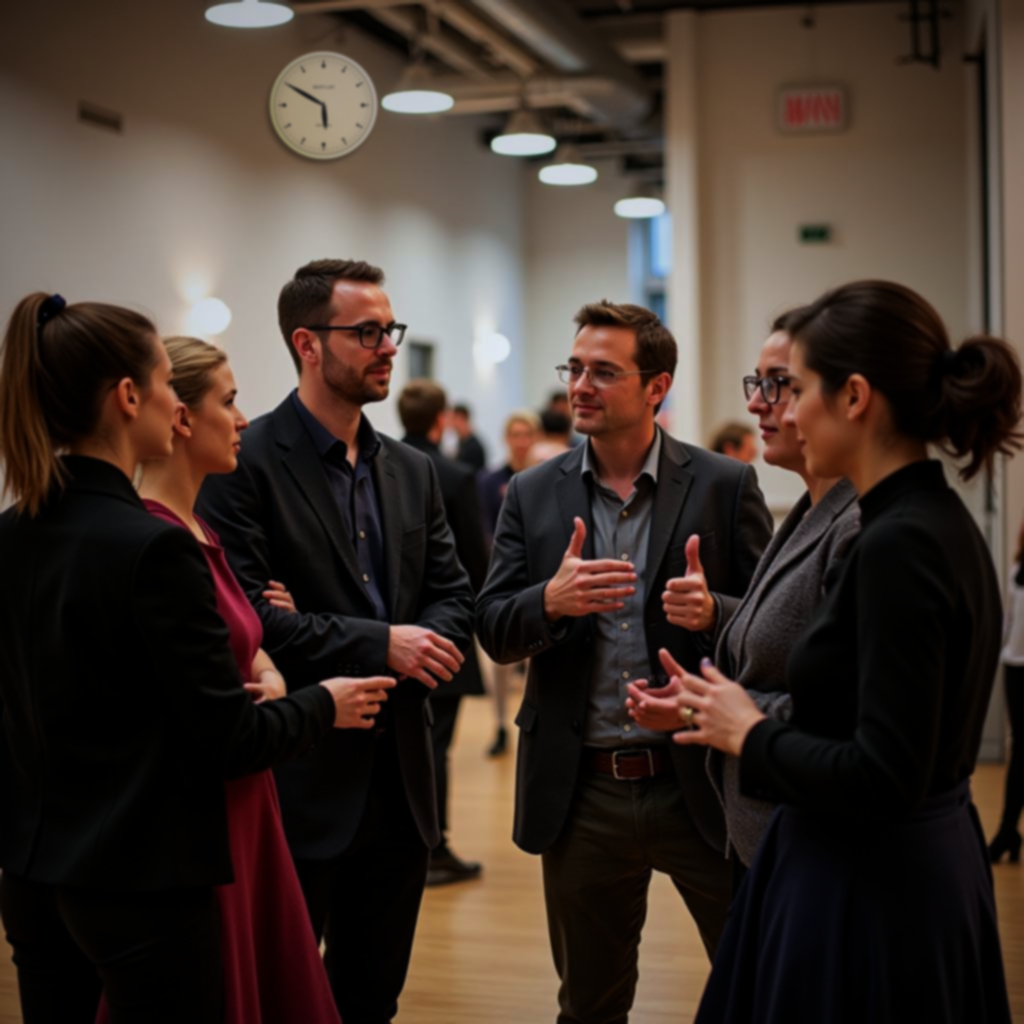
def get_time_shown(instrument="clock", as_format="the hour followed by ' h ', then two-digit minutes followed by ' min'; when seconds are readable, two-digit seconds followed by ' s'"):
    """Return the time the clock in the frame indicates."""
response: 5 h 50 min
